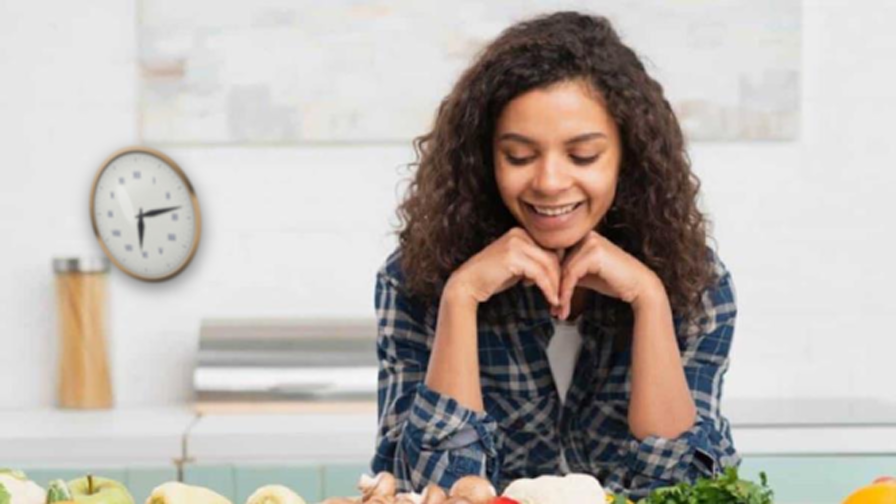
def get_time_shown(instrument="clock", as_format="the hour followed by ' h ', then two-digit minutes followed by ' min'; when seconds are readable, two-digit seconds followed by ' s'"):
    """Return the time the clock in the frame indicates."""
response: 6 h 13 min
